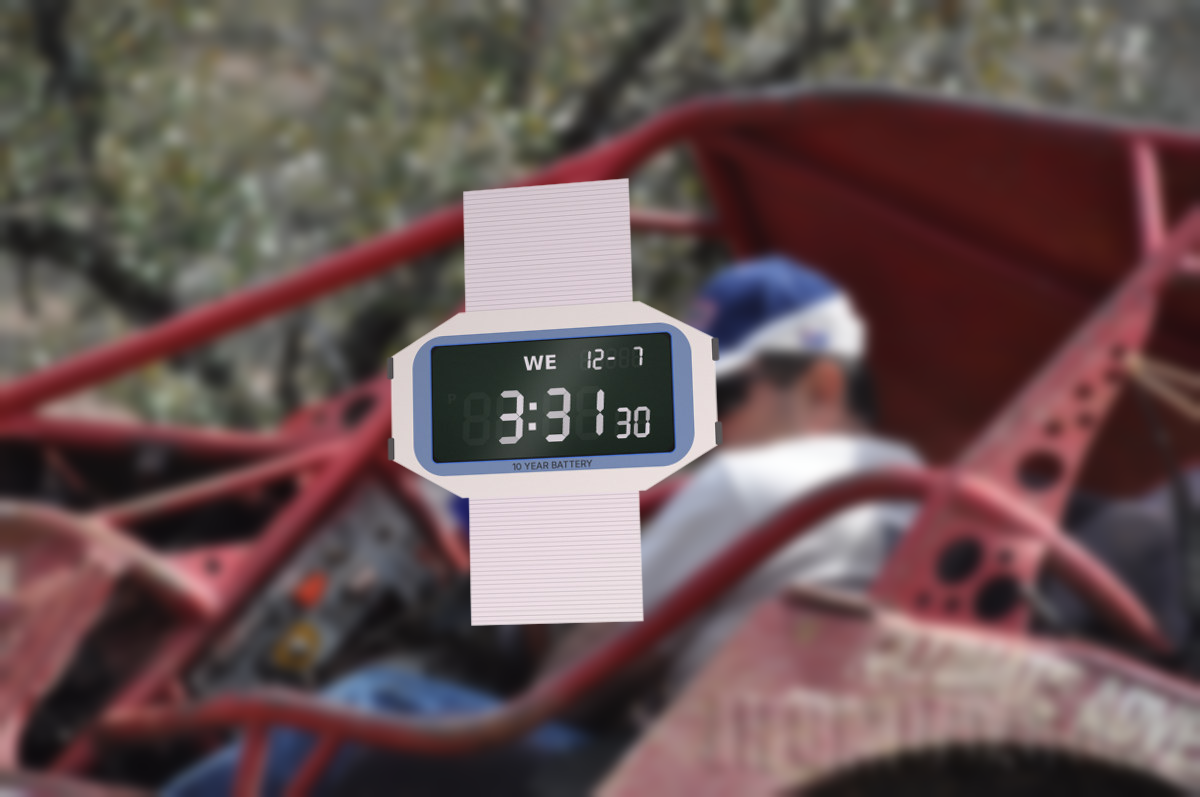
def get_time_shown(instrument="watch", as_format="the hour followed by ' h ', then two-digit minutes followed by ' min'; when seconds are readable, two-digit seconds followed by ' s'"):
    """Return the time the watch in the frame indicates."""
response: 3 h 31 min 30 s
